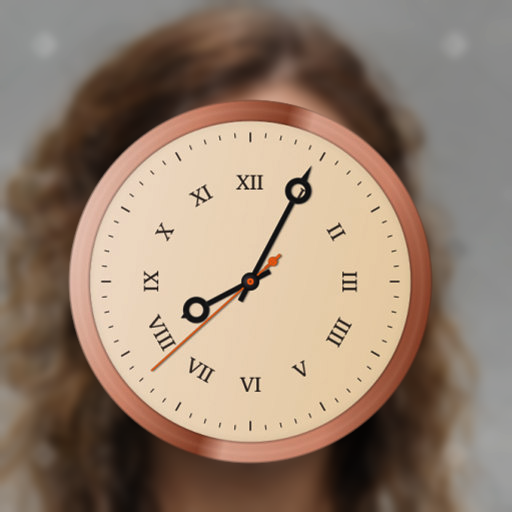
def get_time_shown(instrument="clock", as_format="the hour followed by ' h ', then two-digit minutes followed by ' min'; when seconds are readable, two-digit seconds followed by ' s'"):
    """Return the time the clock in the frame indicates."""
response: 8 h 04 min 38 s
